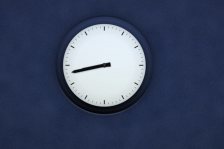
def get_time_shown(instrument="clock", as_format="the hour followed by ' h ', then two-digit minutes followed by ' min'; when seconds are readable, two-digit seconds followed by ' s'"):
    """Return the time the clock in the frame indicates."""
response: 8 h 43 min
